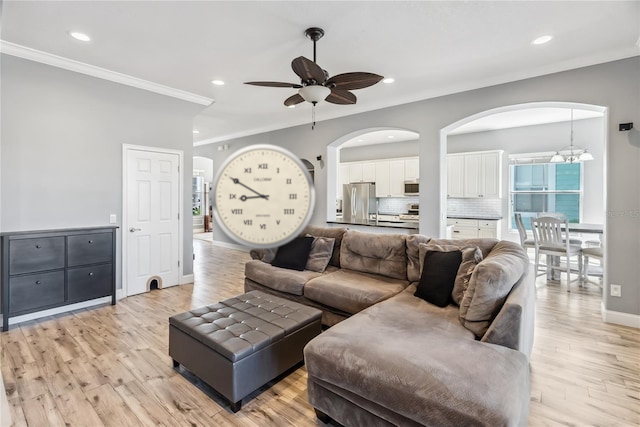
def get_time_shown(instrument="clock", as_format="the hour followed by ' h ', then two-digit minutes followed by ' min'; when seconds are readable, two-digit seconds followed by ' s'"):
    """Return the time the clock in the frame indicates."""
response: 8 h 50 min
